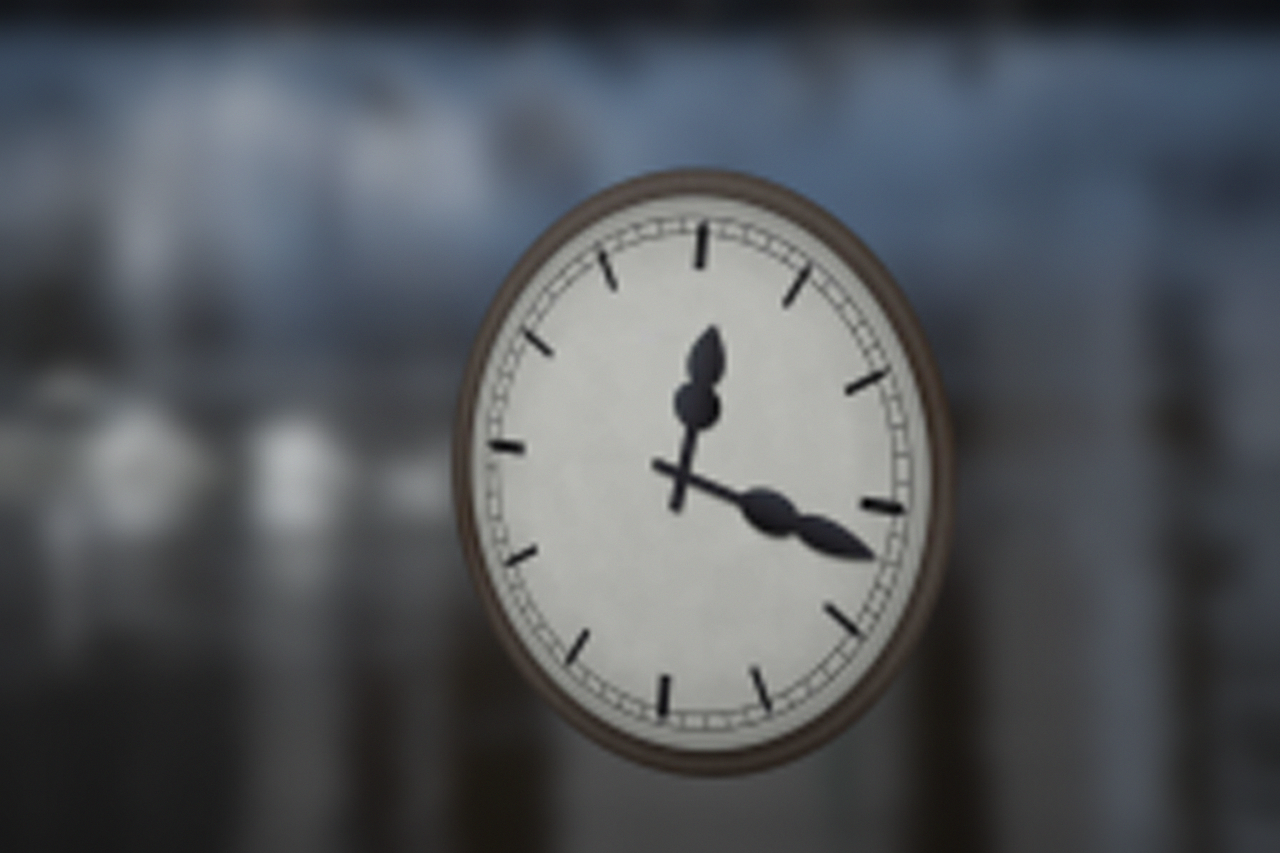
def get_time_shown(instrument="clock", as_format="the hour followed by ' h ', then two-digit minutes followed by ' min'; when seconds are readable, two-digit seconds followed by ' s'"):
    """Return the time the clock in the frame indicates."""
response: 12 h 17 min
